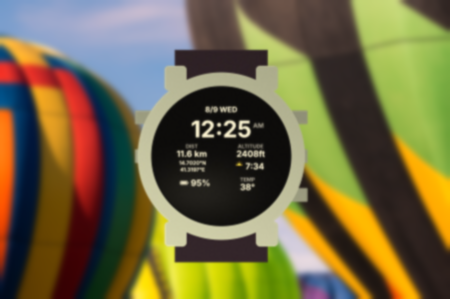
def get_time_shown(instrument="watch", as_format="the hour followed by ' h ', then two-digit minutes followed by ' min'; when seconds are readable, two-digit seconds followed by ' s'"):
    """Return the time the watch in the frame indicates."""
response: 12 h 25 min
